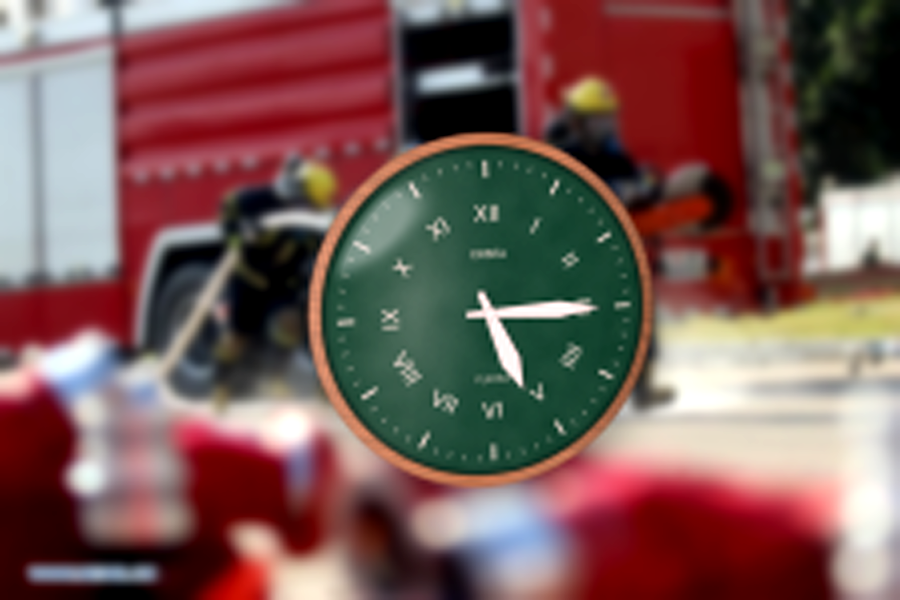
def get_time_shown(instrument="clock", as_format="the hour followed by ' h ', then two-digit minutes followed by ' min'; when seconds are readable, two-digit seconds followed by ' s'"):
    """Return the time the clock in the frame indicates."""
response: 5 h 15 min
